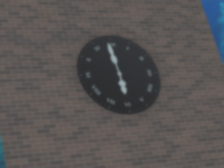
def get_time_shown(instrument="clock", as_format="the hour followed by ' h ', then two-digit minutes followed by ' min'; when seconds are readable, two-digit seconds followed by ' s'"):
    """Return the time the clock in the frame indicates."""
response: 5 h 59 min
